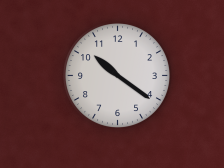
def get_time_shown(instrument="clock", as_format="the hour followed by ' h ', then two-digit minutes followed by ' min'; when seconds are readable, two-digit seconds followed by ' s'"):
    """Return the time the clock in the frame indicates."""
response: 10 h 21 min
